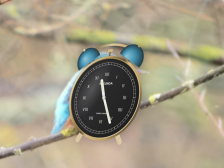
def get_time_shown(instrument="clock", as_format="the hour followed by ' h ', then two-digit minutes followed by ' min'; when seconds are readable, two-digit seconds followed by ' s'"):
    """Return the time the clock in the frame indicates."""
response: 11 h 26 min
